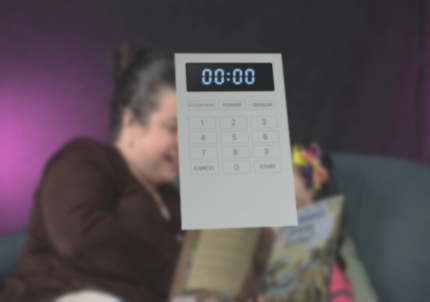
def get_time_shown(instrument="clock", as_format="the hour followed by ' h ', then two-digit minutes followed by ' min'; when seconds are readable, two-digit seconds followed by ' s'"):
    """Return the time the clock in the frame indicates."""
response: 0 h 00 min
